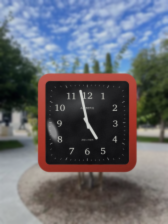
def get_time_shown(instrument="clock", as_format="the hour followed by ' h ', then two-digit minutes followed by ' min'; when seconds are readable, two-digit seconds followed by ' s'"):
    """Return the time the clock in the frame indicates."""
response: 4 h 58 min
